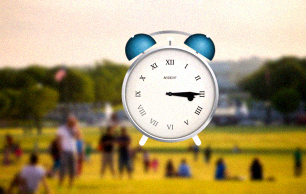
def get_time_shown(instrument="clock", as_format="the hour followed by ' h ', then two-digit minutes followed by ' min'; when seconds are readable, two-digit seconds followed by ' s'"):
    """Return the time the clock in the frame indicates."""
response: 3 h 15 min
